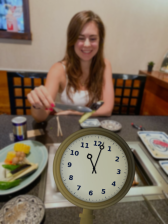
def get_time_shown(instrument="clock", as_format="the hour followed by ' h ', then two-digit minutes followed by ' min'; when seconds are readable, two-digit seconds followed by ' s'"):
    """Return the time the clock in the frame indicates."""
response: 11 h 02 min
